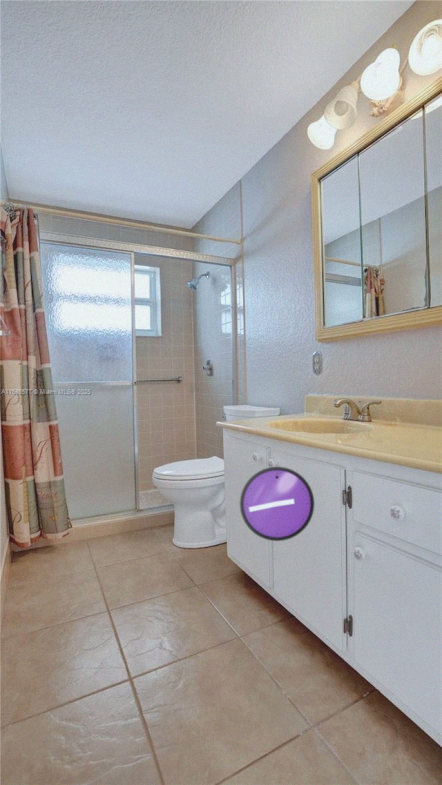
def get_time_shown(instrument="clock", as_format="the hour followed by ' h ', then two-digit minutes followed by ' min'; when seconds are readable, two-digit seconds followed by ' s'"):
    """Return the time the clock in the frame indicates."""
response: 2 h 43 min
